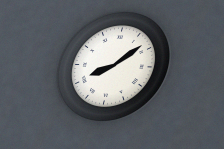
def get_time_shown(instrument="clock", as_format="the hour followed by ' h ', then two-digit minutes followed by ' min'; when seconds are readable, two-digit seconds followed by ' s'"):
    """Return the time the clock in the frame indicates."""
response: 8 h 08 min
